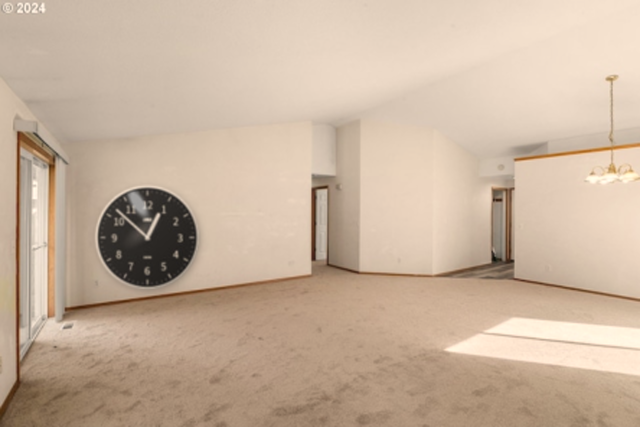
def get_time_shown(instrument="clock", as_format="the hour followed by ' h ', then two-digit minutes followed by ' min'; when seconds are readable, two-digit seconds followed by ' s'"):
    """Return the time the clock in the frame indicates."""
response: 12 h 52 min
